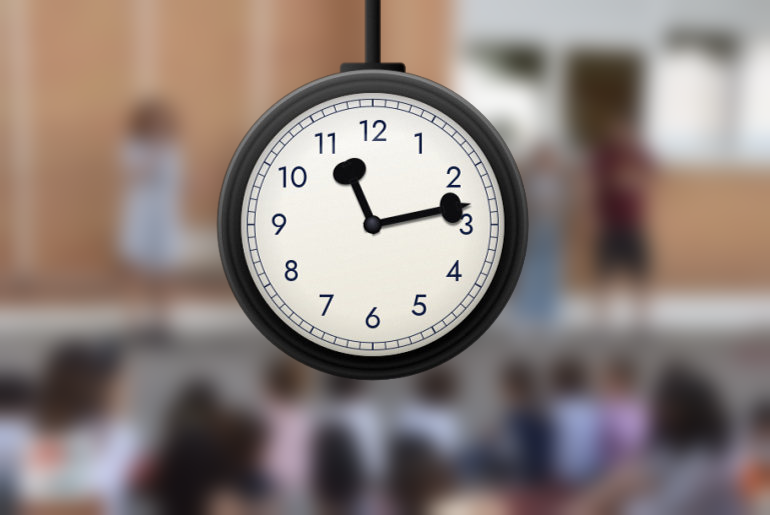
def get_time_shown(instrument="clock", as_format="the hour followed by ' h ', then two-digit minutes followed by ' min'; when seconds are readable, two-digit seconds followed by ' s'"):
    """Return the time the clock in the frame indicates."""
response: 11 h 13 min
